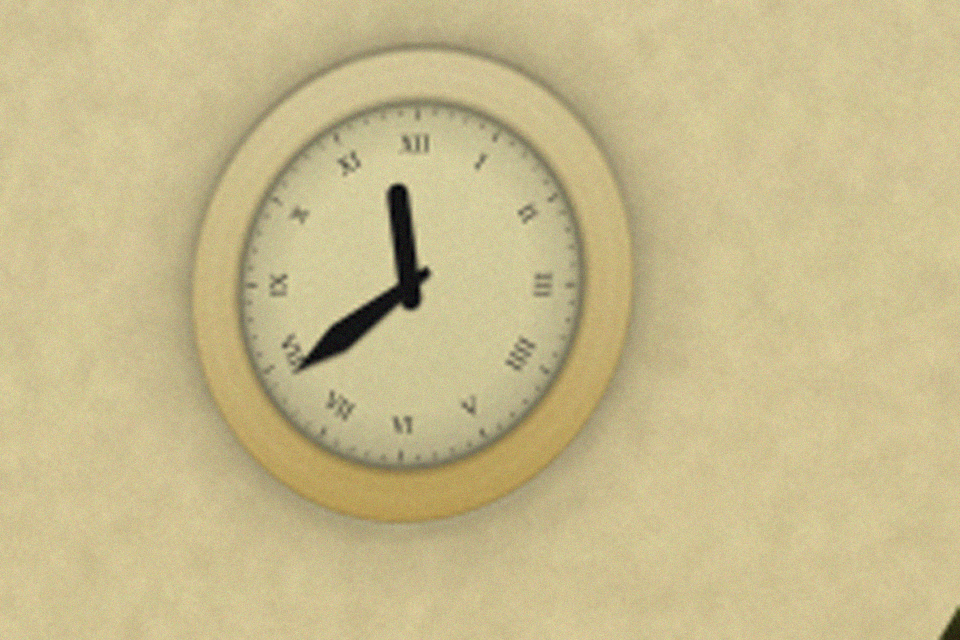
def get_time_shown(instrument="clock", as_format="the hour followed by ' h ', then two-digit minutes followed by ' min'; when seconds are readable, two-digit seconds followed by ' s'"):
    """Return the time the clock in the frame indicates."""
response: 11 h 39 min
